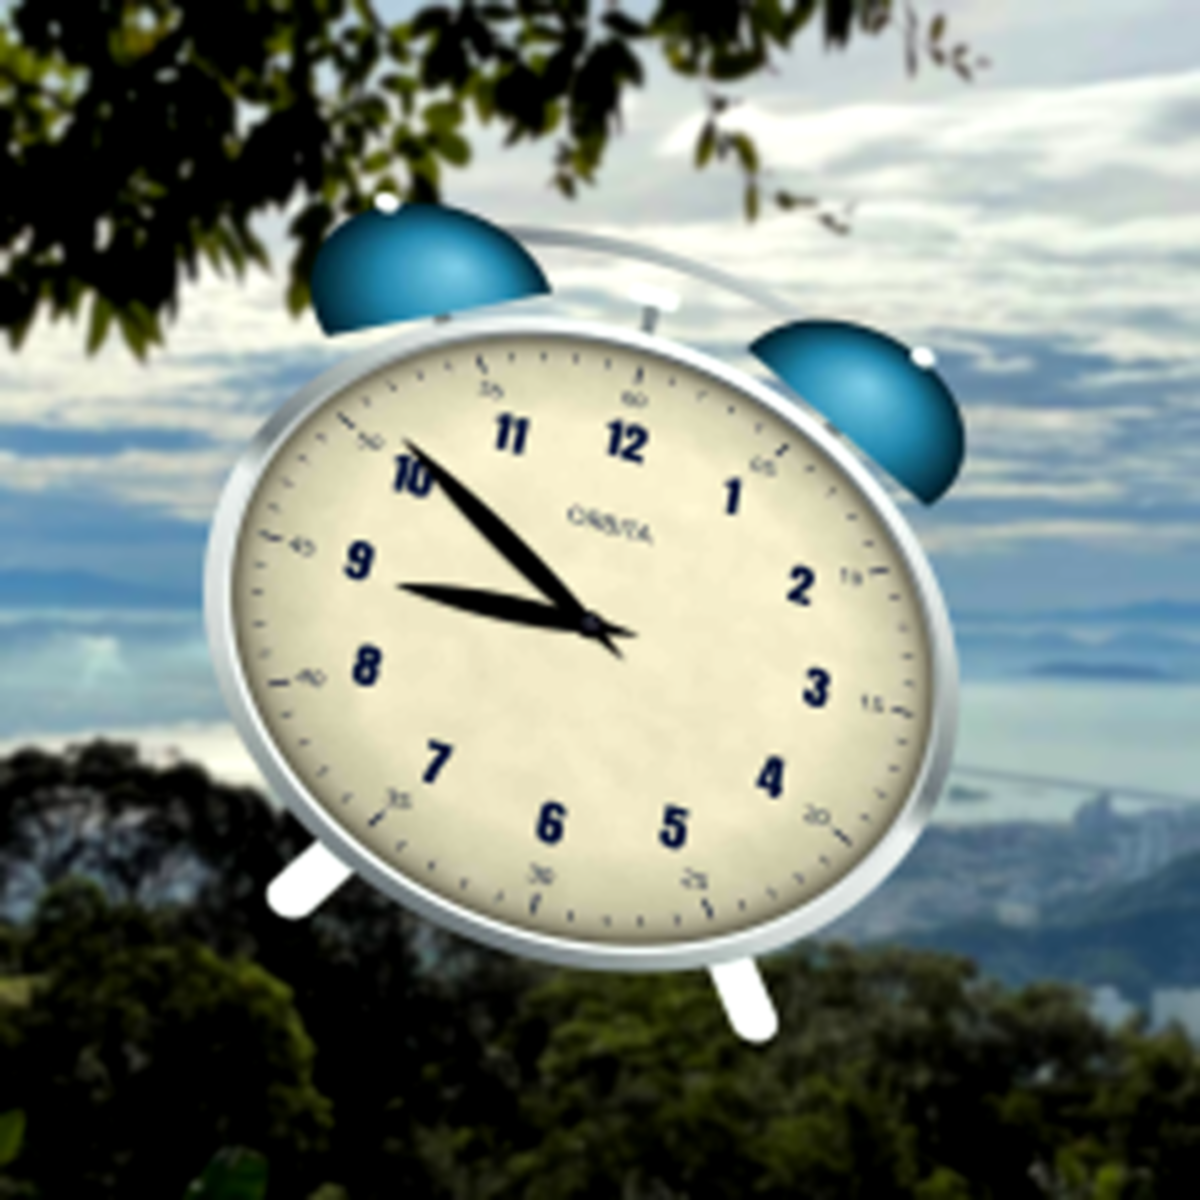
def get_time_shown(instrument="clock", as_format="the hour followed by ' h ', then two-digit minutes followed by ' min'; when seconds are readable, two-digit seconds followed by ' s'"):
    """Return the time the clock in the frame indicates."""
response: 8 h 51 min
